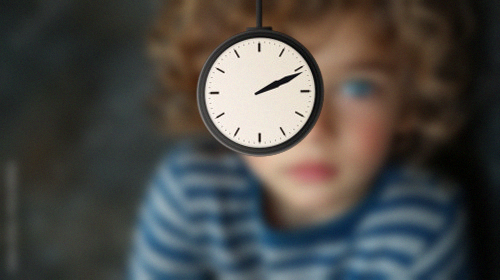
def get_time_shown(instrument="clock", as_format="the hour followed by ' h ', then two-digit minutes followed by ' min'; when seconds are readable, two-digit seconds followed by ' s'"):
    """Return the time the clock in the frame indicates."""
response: 2 h 11 min
